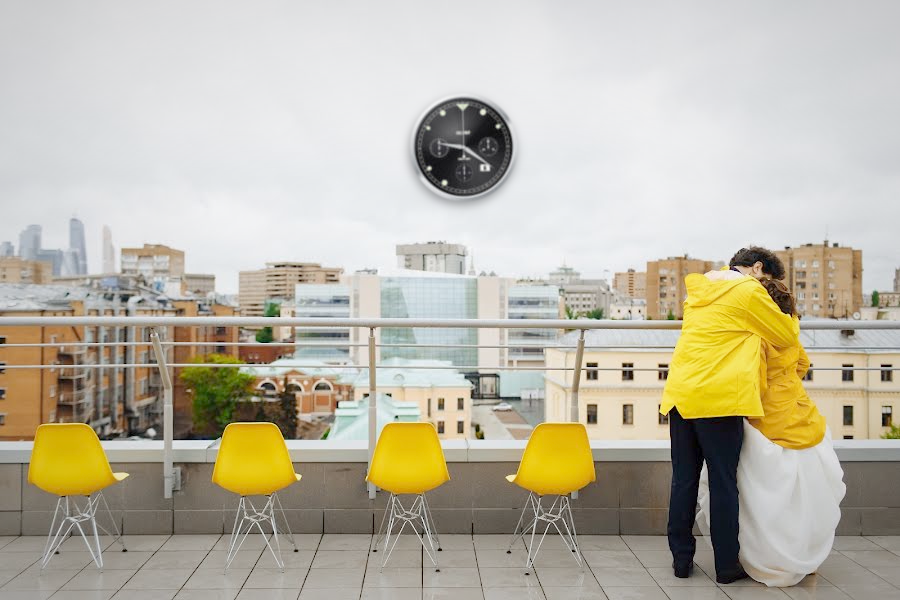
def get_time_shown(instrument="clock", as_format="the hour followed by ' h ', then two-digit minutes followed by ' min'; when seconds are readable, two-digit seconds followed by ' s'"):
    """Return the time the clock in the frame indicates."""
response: 9 h 21 min
